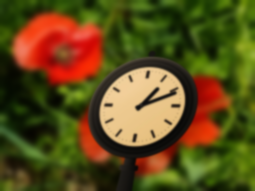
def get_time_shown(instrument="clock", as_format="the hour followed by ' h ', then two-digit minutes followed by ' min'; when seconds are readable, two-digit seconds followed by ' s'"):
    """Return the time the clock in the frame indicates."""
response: 1 h 11 min
